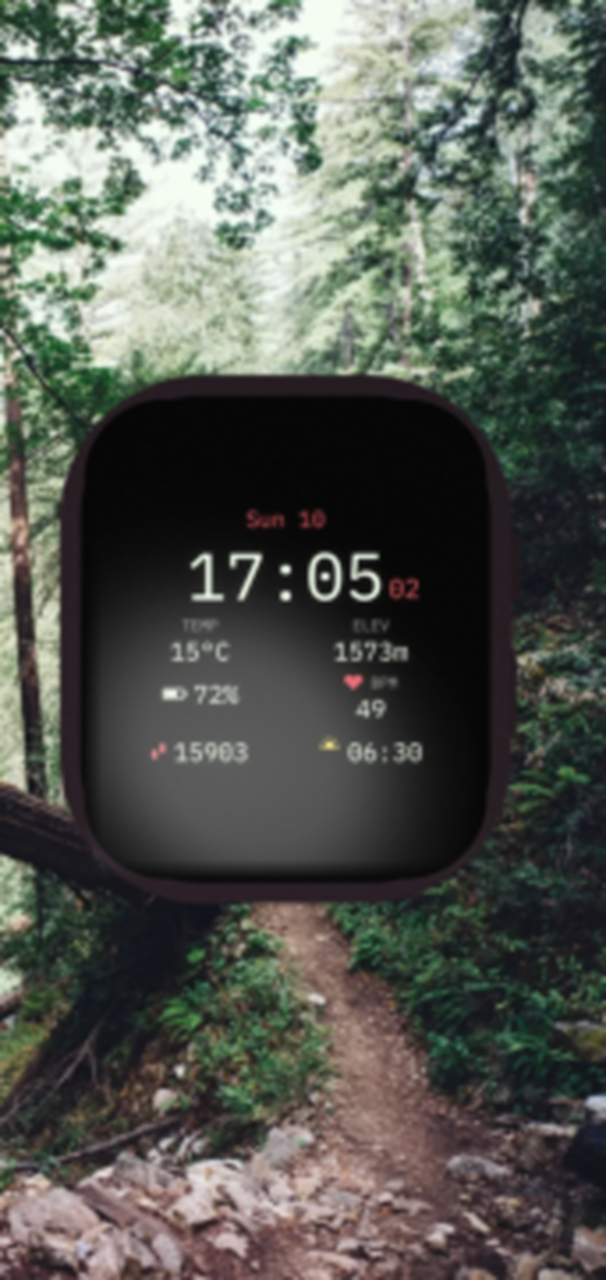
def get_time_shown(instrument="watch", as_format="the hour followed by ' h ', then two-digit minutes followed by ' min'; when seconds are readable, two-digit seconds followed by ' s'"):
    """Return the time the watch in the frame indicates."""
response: 17 h 05 min
